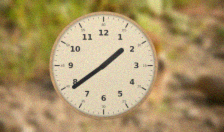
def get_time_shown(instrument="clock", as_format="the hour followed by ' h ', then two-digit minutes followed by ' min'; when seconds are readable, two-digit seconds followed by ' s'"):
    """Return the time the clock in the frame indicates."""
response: 1 h 39 min
